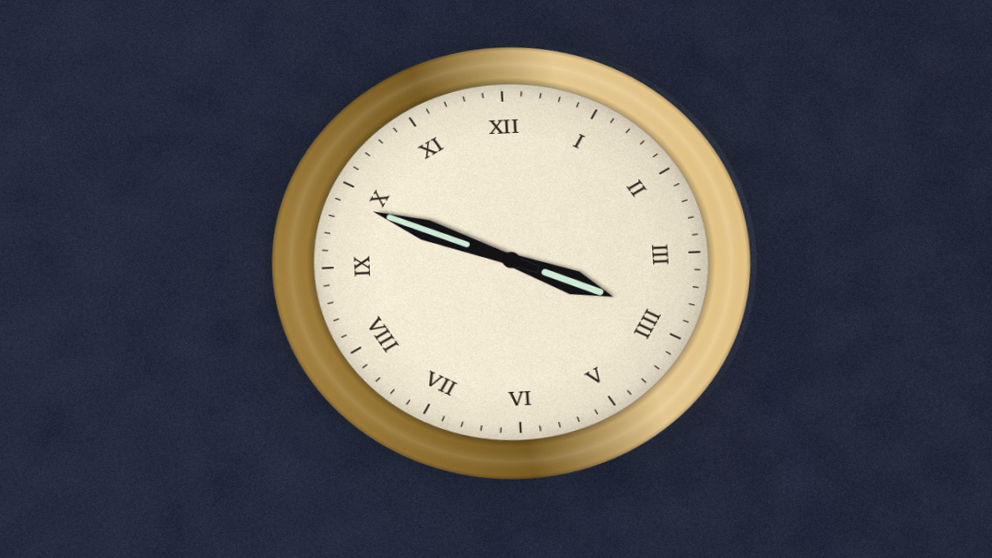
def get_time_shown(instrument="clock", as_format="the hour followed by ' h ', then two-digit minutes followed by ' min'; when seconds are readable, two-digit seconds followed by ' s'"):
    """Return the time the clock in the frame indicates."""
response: 3 h 49 min
